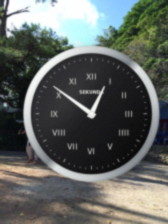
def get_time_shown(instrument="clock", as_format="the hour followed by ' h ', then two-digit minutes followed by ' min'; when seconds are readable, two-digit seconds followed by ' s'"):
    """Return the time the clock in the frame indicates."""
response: 12 h 51 min
